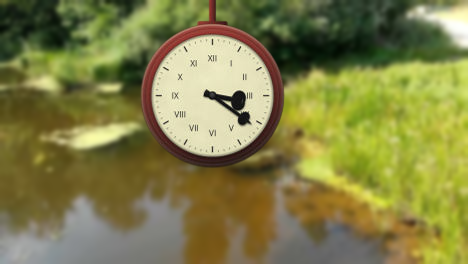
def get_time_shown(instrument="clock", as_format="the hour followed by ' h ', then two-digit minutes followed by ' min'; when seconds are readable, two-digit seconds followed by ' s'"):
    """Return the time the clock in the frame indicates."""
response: 3 h 21 min
